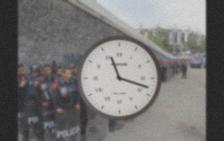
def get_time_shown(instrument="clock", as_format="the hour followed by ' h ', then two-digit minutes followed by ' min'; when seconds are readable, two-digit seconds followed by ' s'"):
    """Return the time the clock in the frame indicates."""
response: 11 h 18 min
